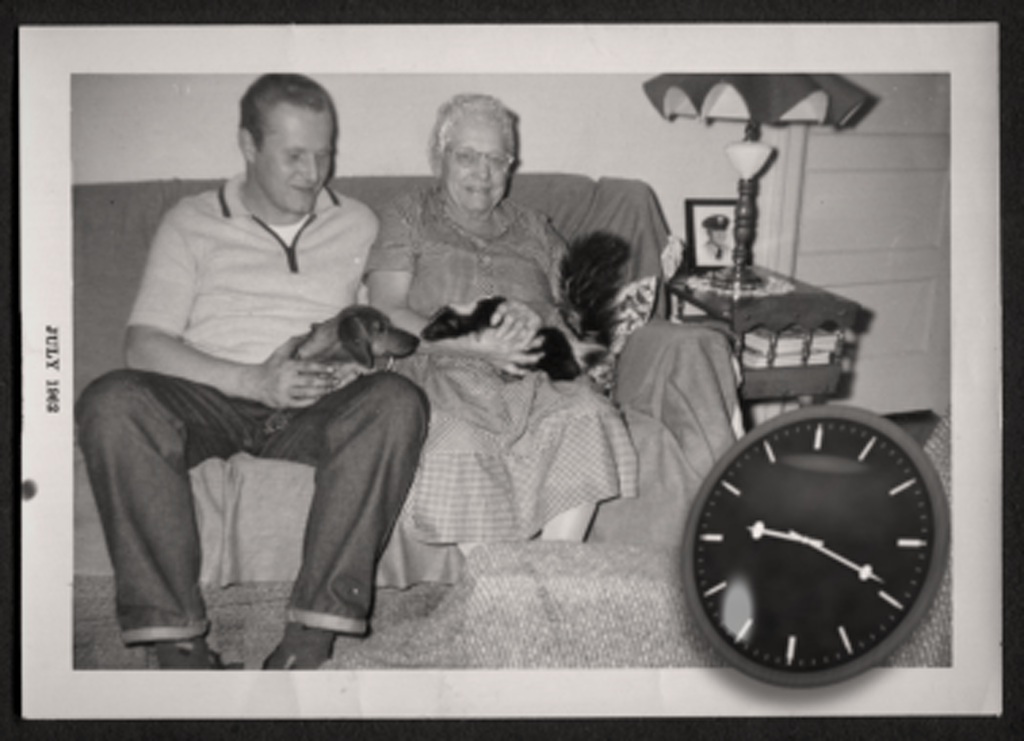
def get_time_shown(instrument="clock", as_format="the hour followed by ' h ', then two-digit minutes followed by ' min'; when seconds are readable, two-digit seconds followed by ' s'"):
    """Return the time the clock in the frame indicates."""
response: 9 h 19 min
